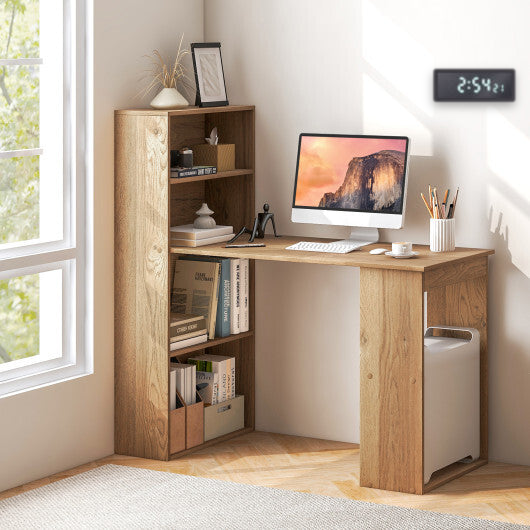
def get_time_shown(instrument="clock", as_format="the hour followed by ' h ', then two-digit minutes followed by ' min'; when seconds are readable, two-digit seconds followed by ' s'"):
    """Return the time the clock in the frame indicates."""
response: 2 h 54 min
